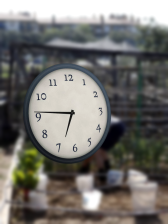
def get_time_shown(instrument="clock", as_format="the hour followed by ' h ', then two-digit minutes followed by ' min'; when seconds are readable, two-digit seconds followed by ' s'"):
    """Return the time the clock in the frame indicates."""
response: 6 h 46 min
